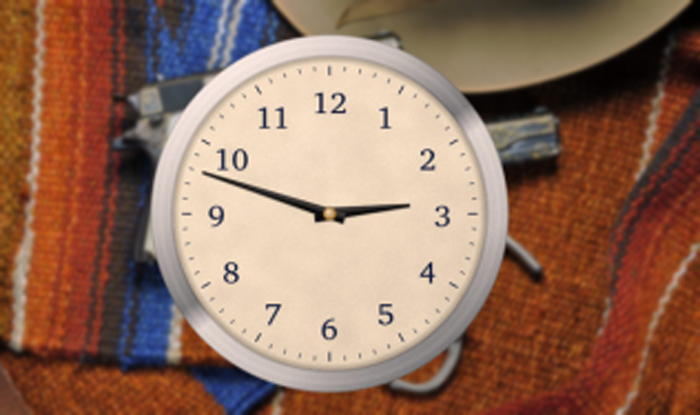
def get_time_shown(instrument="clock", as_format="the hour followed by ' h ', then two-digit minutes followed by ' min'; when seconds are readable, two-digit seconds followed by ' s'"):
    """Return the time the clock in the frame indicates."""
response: 2 h 48 min
